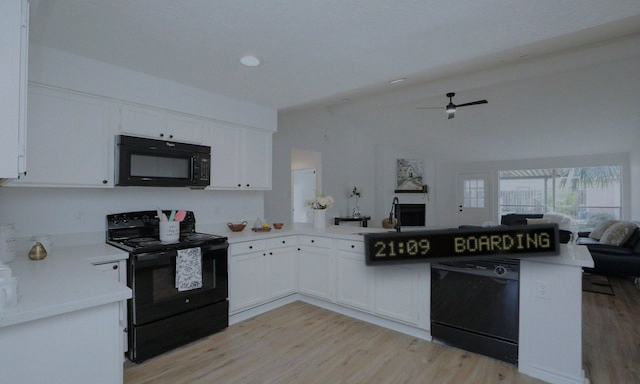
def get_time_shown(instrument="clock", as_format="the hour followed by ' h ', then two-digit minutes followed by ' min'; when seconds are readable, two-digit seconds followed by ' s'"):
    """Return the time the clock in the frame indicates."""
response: 21 h 09 min
